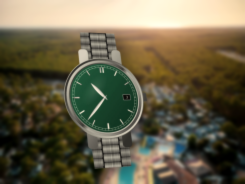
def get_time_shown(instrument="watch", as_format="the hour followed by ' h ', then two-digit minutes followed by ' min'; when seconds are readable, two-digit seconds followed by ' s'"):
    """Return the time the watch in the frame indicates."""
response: 10 h 37 min
